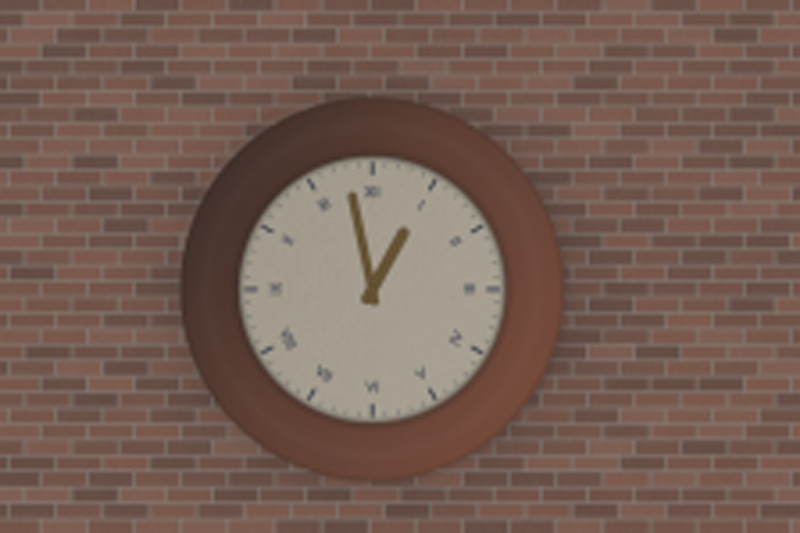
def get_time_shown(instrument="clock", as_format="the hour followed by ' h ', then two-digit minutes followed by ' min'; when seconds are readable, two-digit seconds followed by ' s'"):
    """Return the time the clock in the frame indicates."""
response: 12 h 58 min
